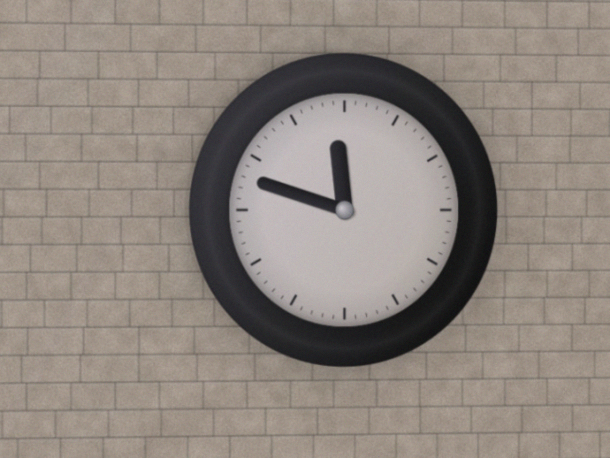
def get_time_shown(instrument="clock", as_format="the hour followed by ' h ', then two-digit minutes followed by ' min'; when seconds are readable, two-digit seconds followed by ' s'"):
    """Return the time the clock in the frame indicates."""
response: 11 h 48 min
